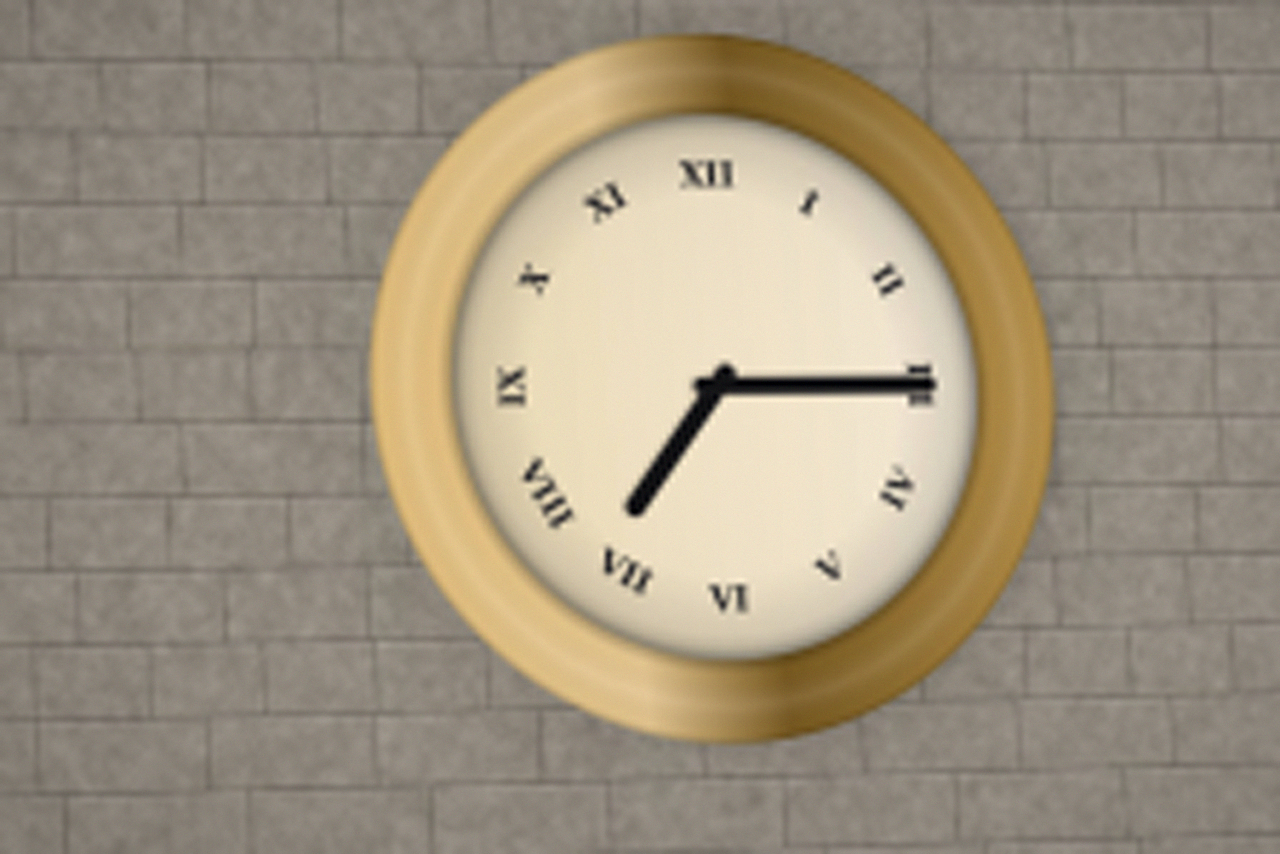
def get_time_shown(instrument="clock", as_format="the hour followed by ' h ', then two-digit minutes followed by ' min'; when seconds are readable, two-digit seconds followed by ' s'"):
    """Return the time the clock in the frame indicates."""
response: 7 h 15 min
